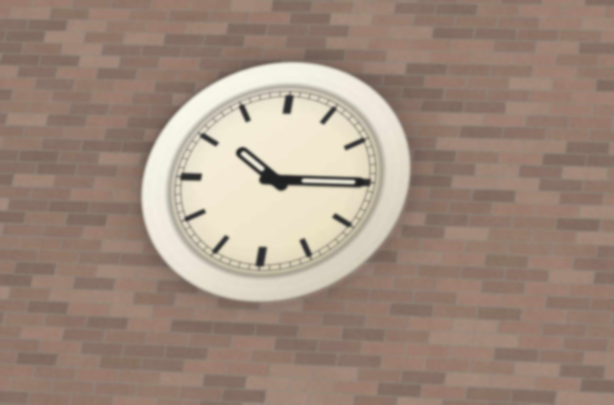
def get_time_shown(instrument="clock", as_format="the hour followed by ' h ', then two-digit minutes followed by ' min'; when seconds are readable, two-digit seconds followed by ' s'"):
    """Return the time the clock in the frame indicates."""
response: 10 h 15 min
